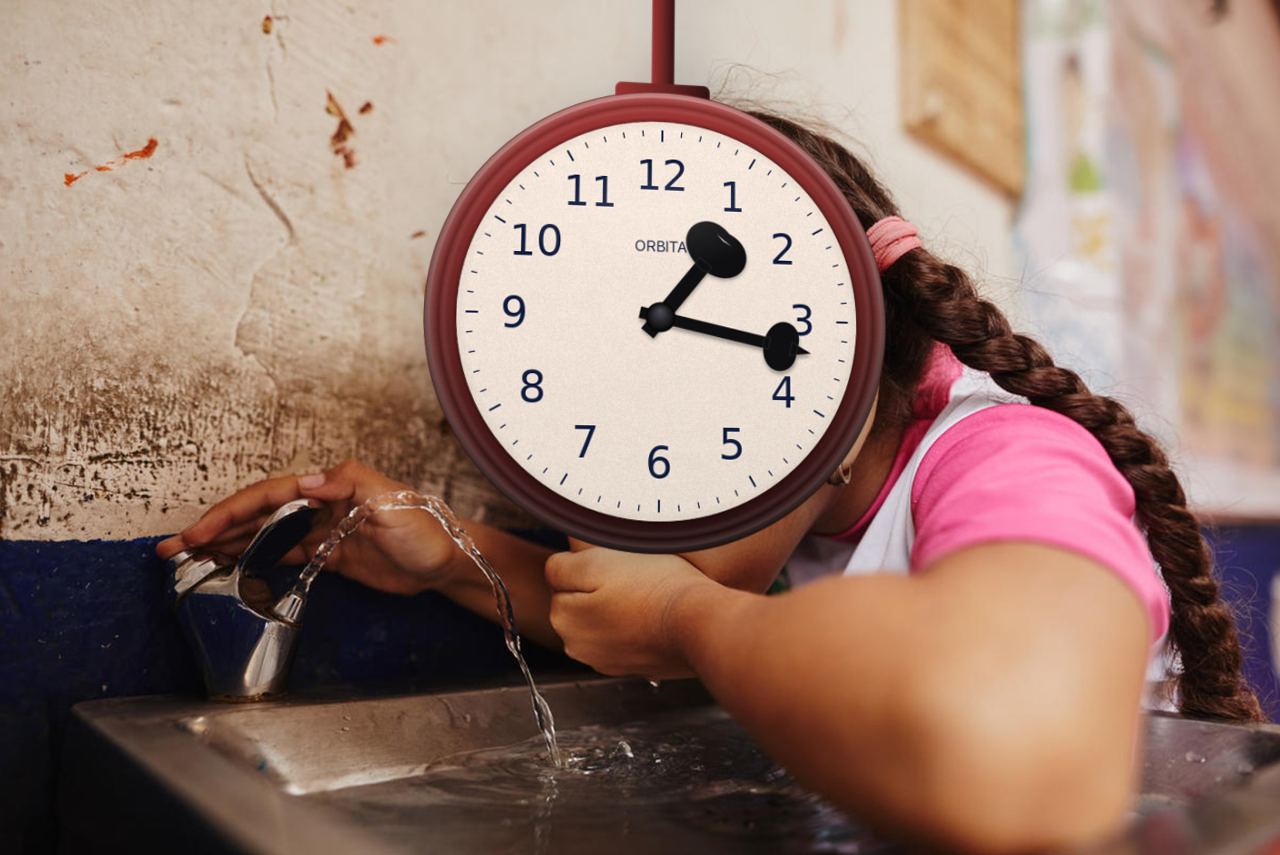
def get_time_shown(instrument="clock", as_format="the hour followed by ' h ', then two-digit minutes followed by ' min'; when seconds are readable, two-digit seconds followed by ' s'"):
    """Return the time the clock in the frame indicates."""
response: 1 h 17 min
